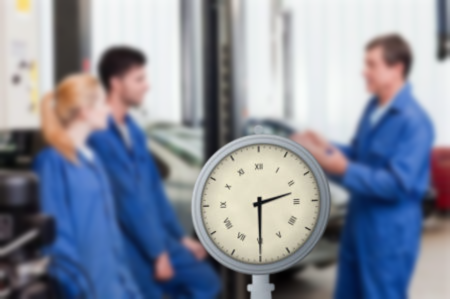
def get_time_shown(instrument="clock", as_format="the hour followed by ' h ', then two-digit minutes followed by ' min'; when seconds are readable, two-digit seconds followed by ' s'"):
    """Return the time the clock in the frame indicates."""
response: 2 h 30 min
